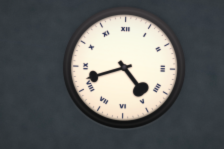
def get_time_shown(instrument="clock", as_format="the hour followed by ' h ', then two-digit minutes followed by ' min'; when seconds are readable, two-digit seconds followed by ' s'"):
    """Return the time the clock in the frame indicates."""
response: 4 h 42 min
